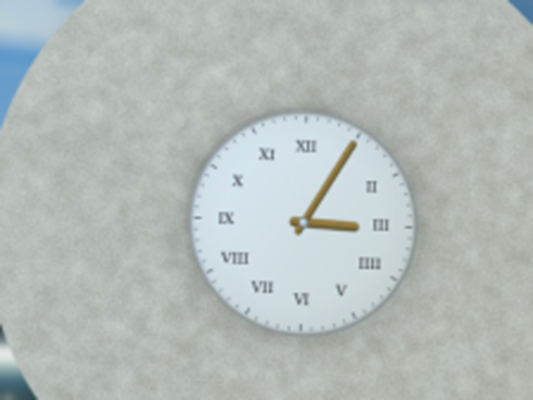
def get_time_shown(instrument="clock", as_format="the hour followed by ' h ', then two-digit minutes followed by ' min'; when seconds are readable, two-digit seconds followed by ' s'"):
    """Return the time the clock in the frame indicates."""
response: 3 h 05 min
